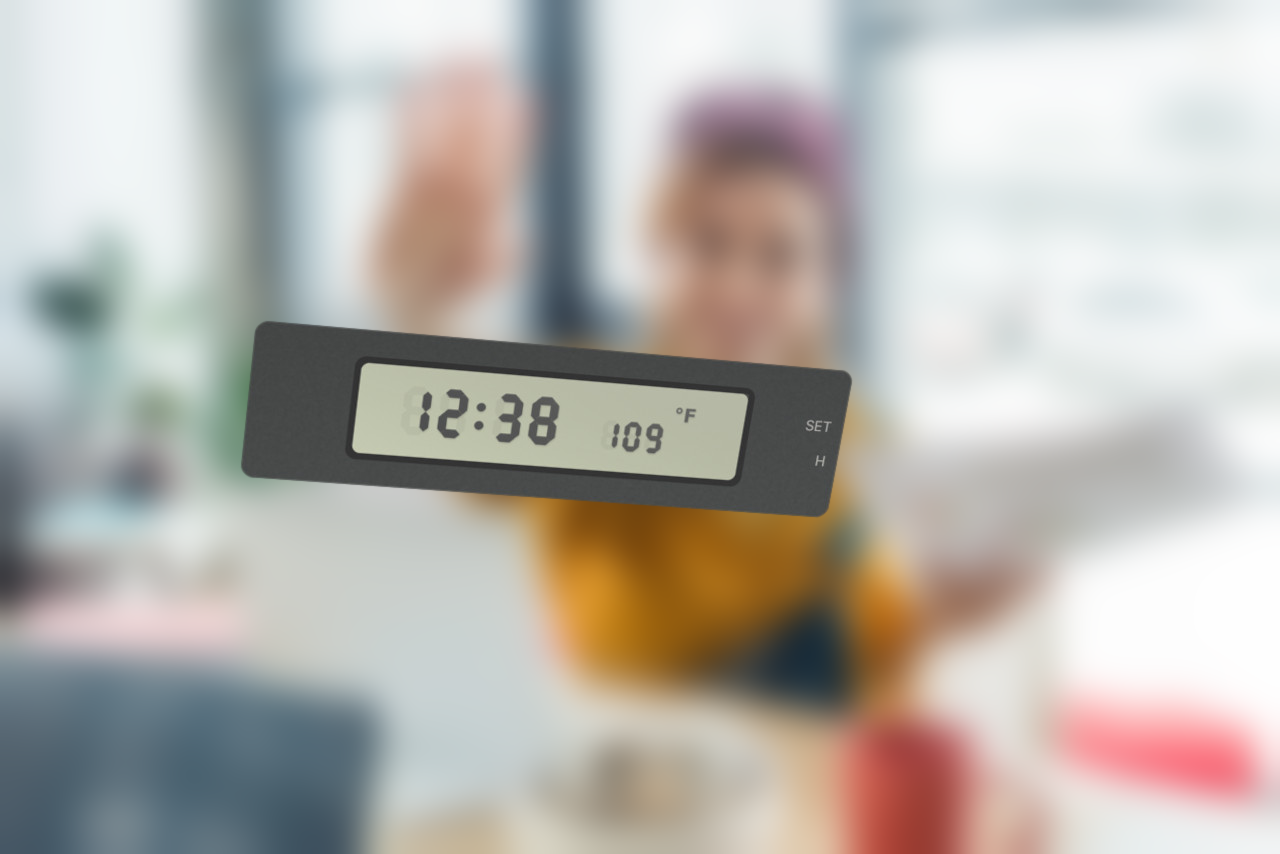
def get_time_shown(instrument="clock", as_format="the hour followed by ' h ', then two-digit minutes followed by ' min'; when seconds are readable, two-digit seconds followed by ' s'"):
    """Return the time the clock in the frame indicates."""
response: 12 h 38 min
